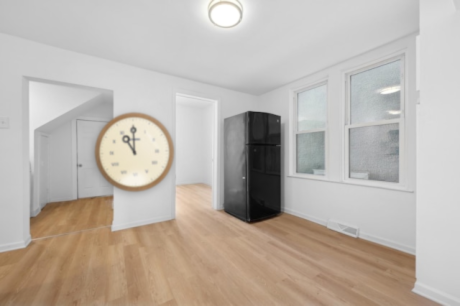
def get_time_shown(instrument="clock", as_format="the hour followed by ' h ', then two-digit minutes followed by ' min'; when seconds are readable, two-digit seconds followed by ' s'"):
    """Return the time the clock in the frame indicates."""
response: 11 h 00 min
